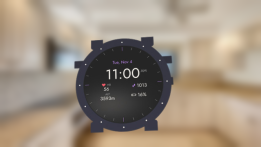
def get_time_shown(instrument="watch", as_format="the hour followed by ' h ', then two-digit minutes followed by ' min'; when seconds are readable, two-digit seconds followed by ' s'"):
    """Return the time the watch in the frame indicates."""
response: 11 h 00 min
